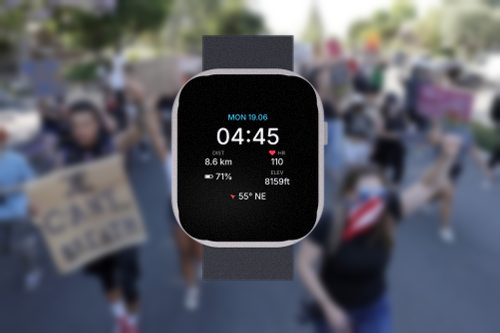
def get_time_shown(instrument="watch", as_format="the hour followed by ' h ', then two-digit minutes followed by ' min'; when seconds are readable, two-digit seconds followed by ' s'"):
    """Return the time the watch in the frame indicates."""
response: 4 h 45 min
